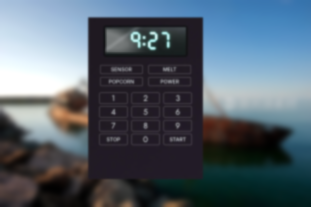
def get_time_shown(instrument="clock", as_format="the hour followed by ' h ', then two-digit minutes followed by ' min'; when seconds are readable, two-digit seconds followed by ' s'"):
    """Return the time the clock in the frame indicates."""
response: 9 h 27 min
